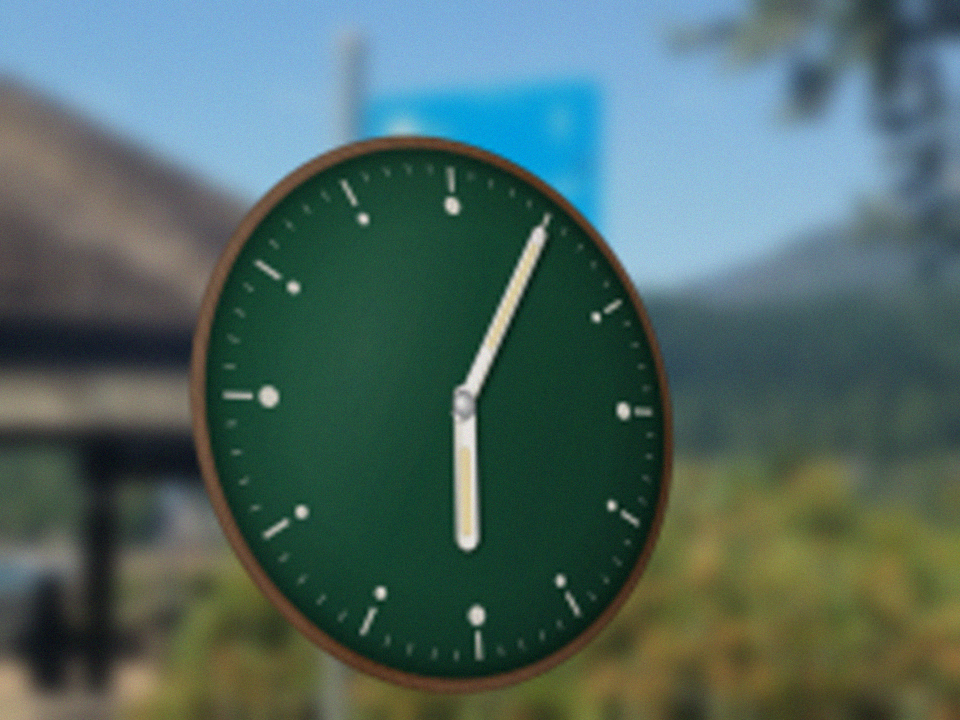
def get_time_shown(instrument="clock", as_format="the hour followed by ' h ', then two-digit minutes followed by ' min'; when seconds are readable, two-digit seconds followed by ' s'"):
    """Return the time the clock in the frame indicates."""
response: 6 h 05 min
